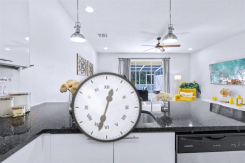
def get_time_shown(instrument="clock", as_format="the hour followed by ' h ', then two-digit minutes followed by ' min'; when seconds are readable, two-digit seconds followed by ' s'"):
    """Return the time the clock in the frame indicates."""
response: 12 h 33 min
